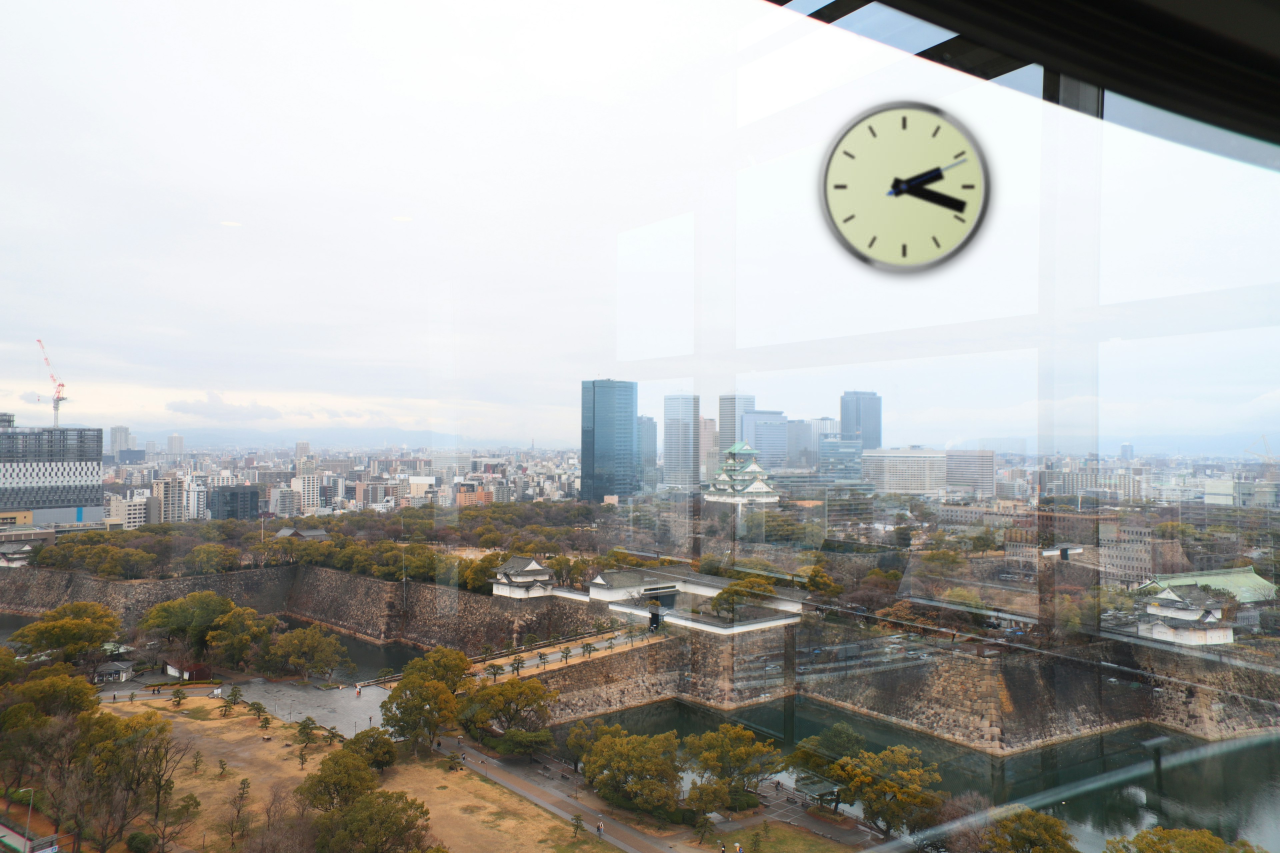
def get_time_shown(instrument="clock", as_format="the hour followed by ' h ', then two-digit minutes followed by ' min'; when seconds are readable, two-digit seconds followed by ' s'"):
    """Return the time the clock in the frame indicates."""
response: 2 h 18 min 11 s
